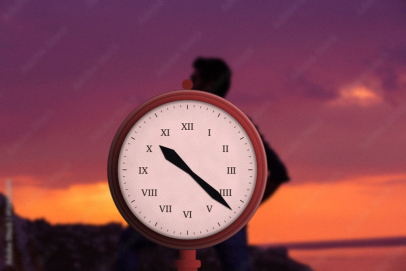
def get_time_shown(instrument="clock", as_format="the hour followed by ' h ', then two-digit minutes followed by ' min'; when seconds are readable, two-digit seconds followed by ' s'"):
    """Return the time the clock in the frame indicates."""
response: 10 h 22 min
